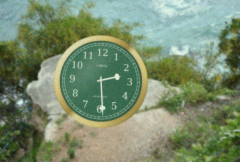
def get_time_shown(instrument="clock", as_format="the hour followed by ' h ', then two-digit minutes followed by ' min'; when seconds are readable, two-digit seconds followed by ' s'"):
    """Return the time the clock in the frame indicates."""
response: 2 h 29 min
